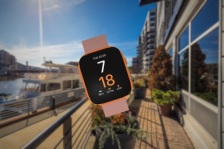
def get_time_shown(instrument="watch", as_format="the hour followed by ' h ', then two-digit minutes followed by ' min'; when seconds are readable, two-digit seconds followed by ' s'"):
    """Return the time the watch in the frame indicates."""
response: 7 h 18 min
